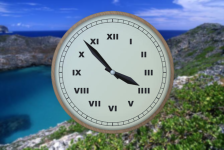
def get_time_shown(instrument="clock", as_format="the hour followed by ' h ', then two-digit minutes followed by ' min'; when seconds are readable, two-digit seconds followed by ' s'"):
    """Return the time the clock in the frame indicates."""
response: 3 h 53 min
